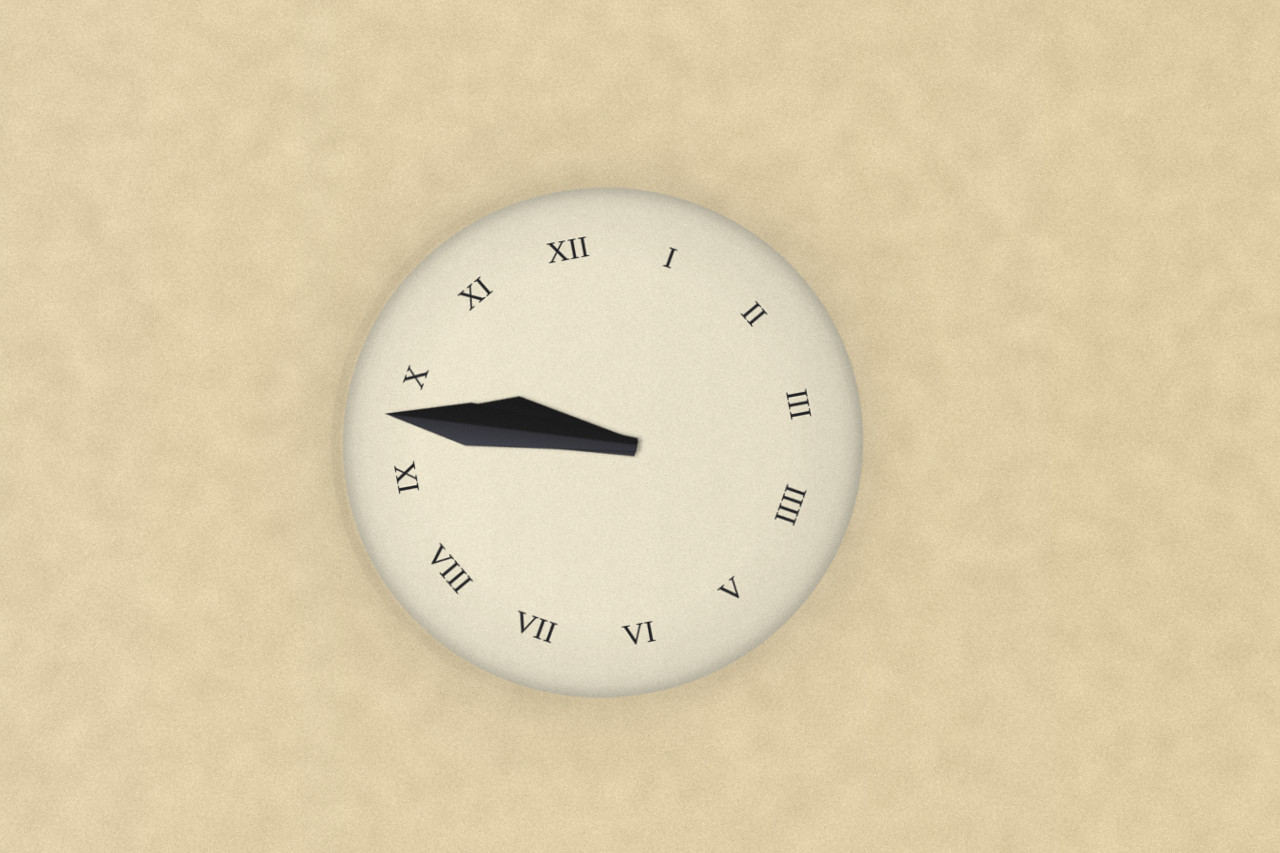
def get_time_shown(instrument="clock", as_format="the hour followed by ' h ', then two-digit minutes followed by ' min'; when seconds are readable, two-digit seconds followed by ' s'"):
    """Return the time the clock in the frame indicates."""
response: 9 h 48 min
